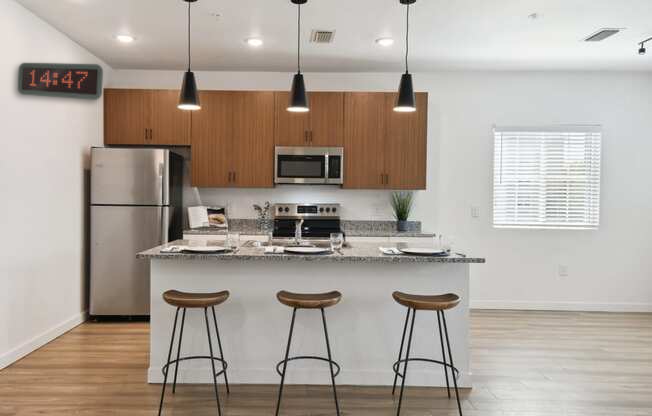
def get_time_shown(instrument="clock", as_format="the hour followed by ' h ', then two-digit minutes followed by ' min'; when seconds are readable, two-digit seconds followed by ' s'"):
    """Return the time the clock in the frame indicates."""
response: 14 h 47 min
